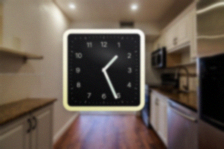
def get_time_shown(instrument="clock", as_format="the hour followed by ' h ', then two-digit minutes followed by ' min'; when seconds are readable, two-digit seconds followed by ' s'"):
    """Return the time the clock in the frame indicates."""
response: 1 h 26 min
